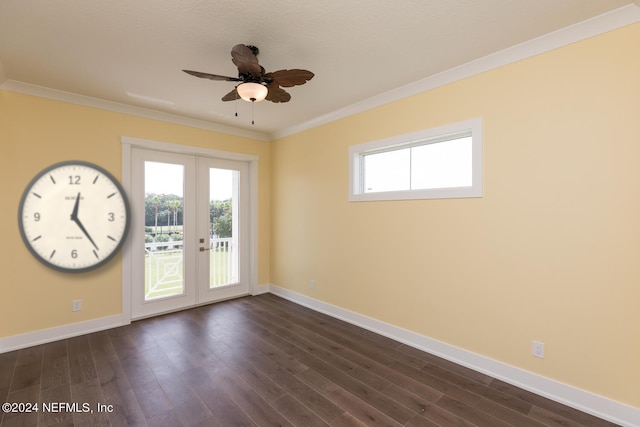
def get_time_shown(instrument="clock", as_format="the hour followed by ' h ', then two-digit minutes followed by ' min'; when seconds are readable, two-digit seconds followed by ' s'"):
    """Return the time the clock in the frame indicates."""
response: 12 h 24 min
